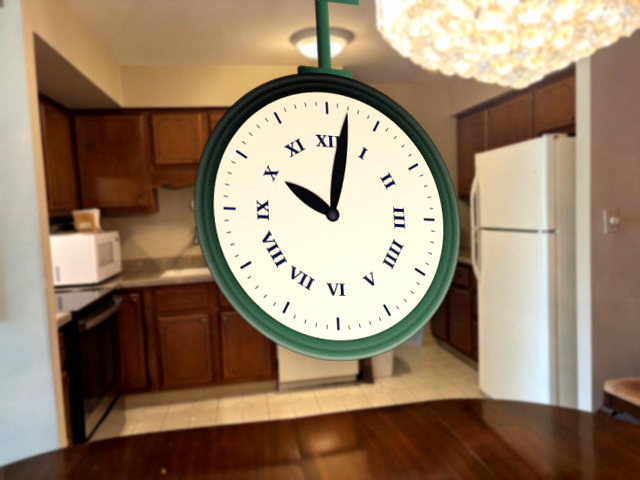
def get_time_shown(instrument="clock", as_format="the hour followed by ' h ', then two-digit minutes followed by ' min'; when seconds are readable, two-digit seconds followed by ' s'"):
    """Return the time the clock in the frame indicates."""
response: 10 h 02 min
